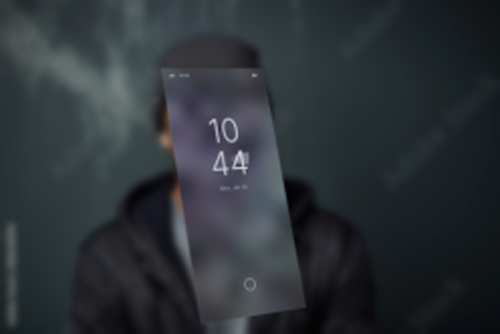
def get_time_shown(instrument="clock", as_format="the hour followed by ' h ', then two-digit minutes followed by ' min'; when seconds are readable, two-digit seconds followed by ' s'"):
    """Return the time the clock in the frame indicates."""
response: 10 h 44 min
